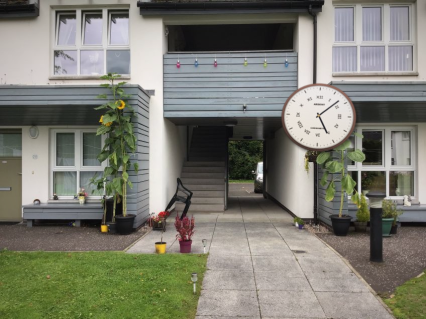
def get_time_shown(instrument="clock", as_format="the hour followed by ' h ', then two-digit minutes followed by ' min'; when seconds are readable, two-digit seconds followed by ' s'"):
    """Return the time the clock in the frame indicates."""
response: 5 h 08 min
